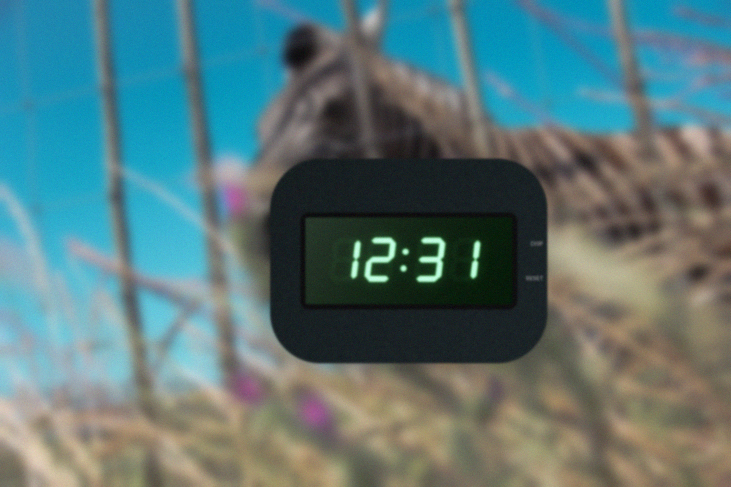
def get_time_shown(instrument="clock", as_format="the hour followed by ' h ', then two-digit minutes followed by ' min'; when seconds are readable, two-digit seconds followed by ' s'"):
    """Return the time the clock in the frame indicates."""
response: 12 h 31 min
